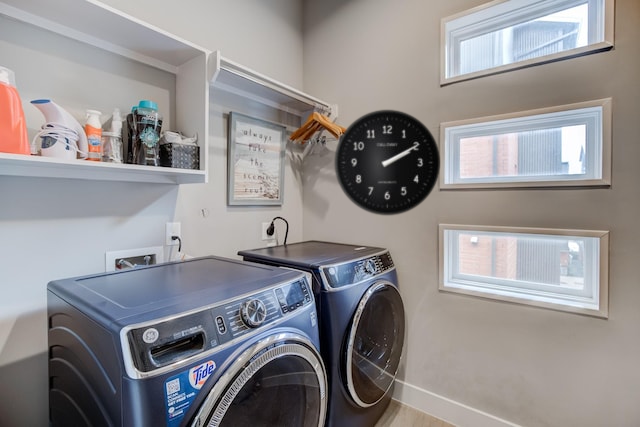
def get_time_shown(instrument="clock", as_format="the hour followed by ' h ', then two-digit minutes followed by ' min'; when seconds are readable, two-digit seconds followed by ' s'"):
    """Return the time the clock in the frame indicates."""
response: 2 h 10 min
